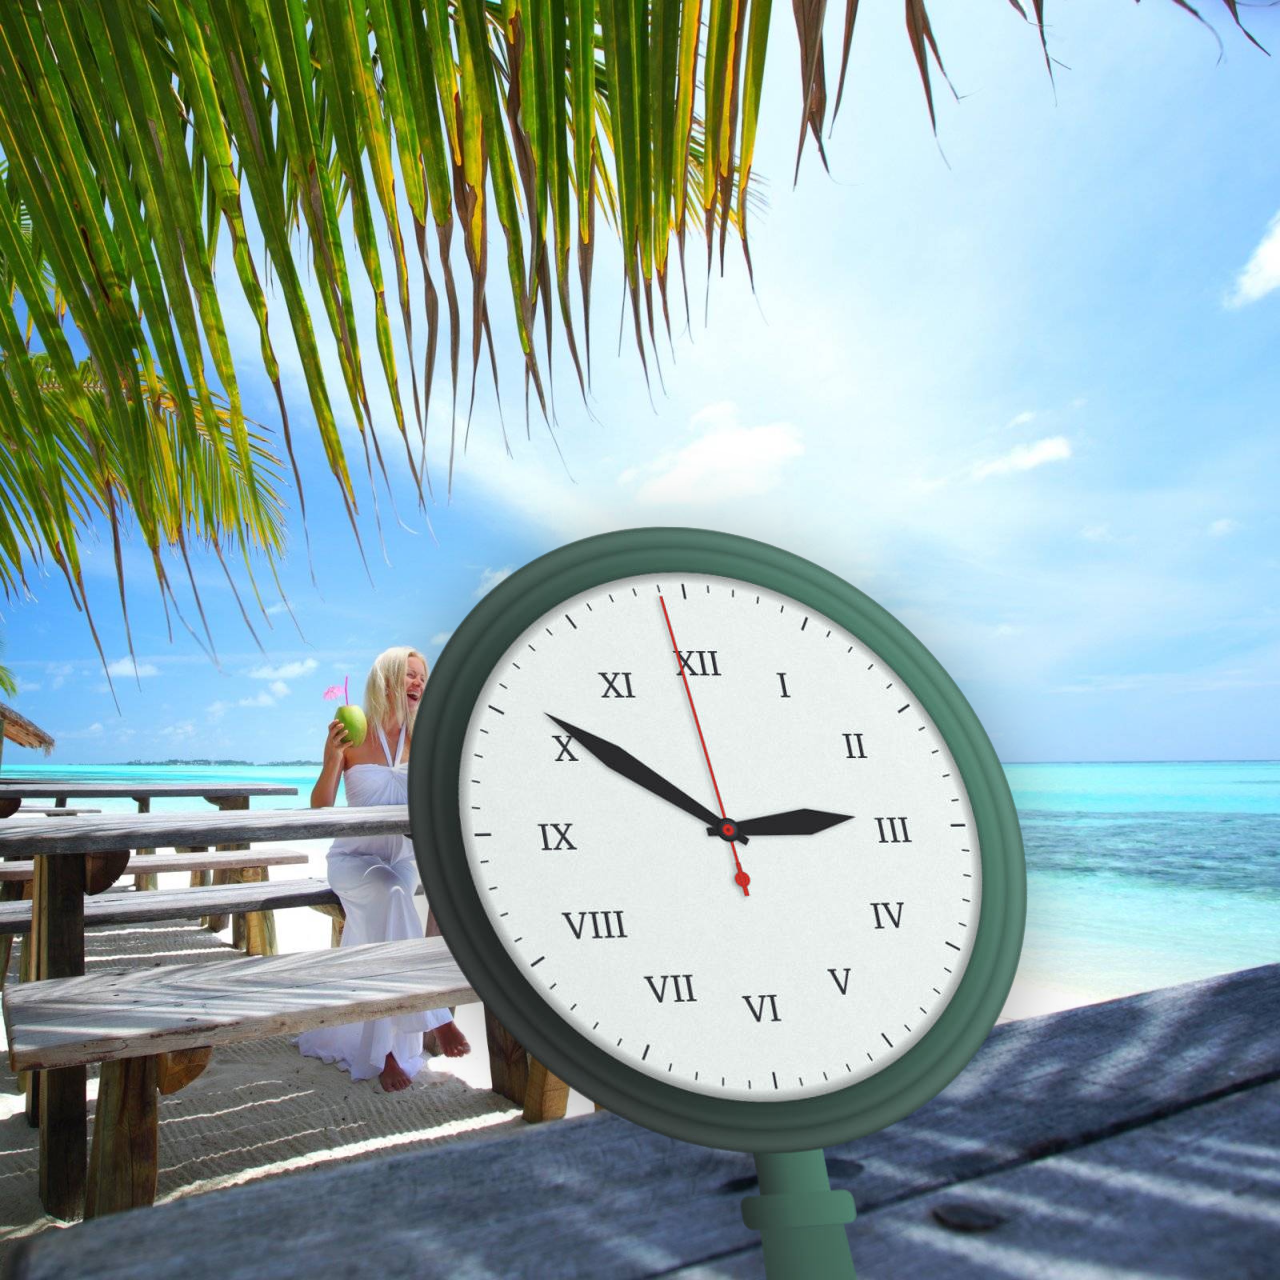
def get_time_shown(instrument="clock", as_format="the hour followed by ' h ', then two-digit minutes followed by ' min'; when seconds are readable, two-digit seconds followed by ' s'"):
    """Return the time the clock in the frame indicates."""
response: 2 h 50 min 59 s
